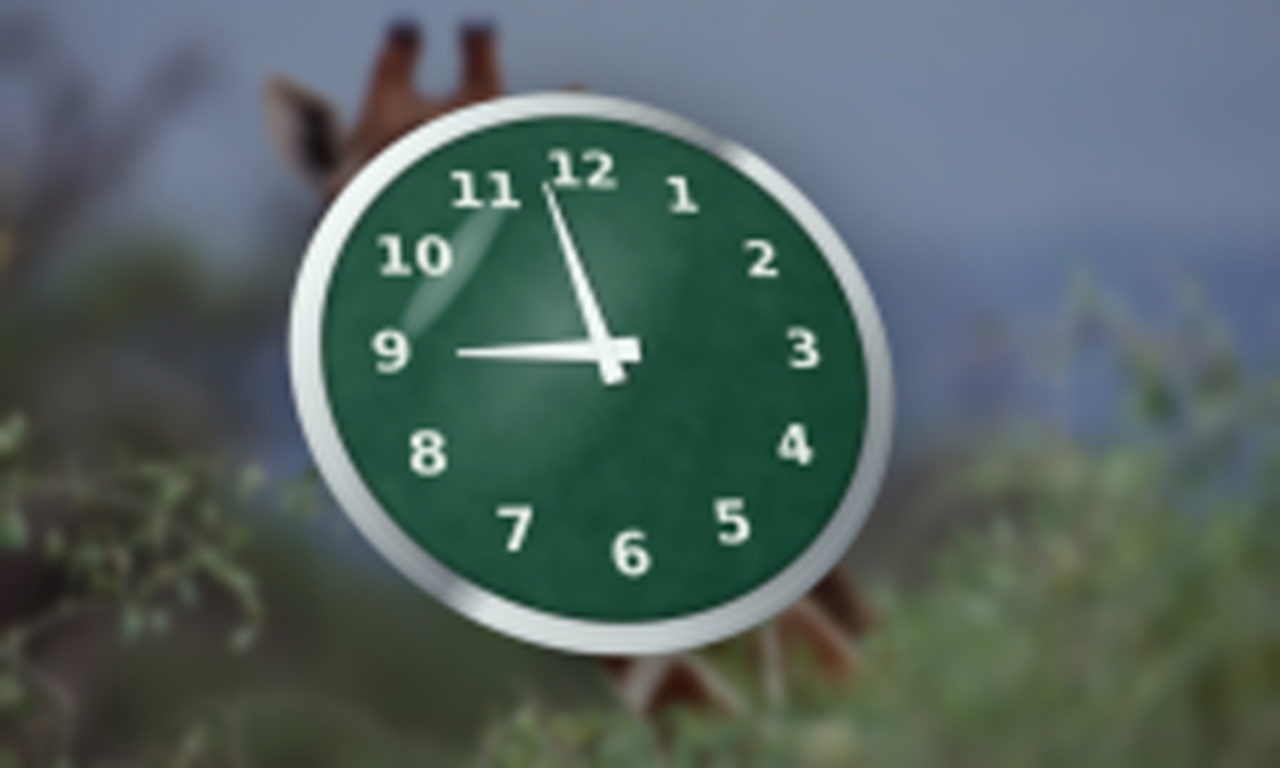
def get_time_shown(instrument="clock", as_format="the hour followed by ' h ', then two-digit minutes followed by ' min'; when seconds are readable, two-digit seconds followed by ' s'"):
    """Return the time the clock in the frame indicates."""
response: 8 h 58 min
